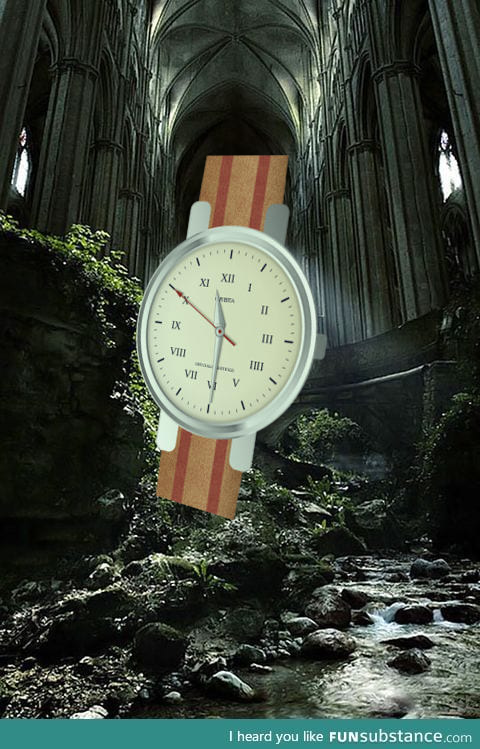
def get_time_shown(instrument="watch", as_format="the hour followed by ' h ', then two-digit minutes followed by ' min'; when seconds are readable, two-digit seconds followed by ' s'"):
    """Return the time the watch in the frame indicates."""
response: 11 h 29 min 50 s
